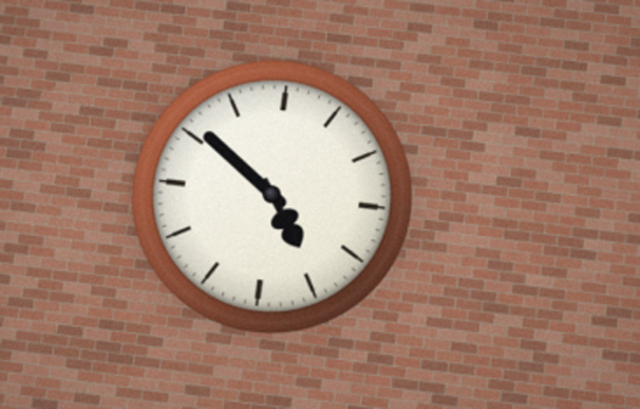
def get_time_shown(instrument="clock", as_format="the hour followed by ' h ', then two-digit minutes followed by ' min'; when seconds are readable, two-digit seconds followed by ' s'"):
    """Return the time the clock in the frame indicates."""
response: 4 h 51 min
